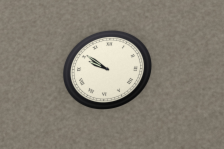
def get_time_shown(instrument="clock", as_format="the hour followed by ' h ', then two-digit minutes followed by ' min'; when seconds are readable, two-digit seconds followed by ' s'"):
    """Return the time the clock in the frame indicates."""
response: 9 h 51 min
